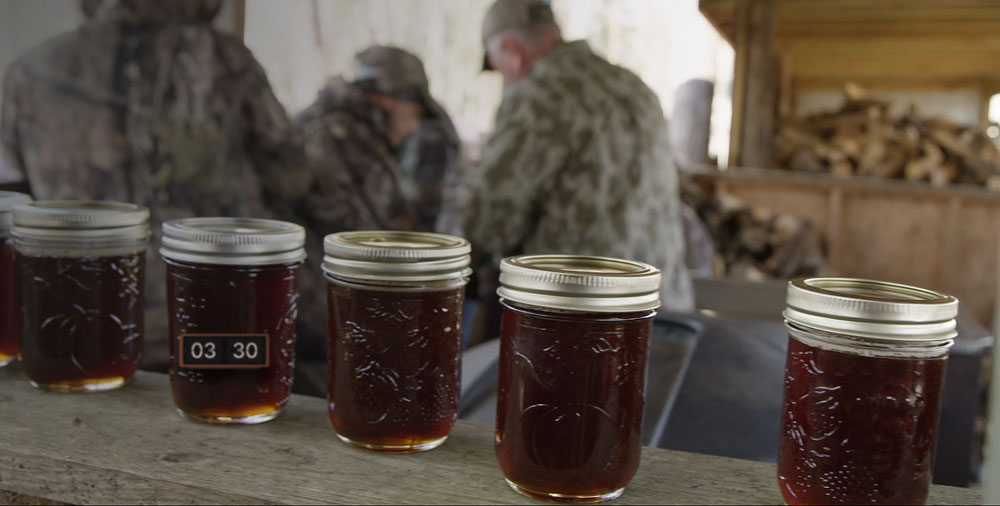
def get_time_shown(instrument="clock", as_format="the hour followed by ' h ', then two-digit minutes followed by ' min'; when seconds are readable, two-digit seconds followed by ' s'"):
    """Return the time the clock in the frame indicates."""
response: 3 h 30 min
